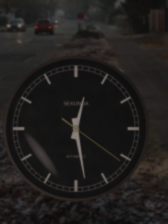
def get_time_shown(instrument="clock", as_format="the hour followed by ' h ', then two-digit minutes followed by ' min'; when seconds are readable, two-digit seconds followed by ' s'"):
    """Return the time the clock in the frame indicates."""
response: 12 h 28 min 21 s
